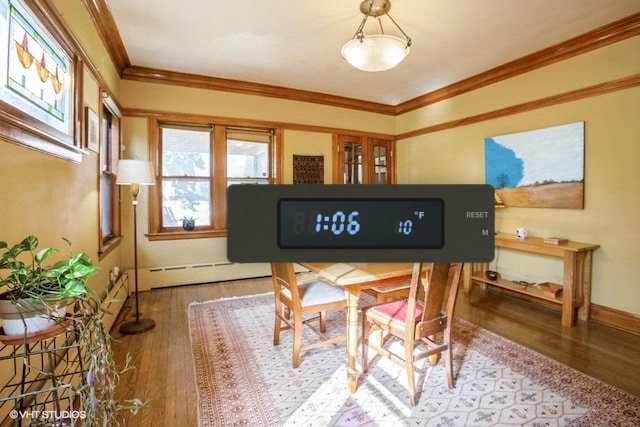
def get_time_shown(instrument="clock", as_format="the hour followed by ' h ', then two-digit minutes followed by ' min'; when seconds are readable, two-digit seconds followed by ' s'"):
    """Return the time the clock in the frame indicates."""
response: 1 h 06 min
